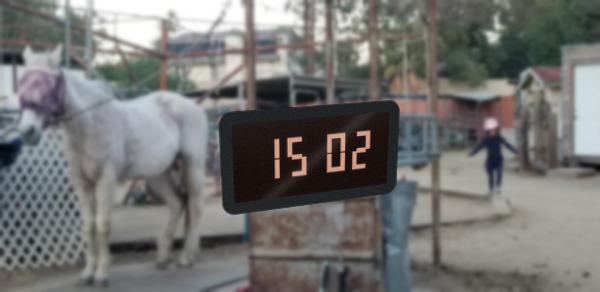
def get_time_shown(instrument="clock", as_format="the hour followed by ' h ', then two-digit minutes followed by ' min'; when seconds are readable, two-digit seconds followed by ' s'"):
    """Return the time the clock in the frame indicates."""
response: 15 h 02 min
